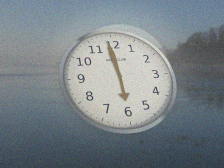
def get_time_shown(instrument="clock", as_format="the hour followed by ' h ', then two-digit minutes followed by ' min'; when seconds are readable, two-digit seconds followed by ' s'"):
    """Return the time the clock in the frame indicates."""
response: 5 h 59 min
